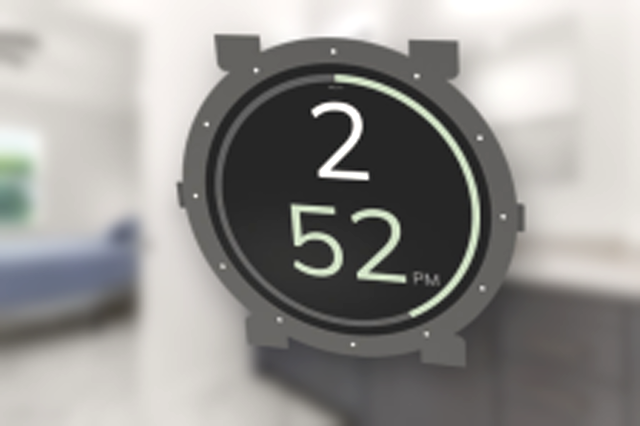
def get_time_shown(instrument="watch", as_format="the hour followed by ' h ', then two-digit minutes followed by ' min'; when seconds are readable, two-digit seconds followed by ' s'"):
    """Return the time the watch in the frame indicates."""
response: 2 h 52 min
